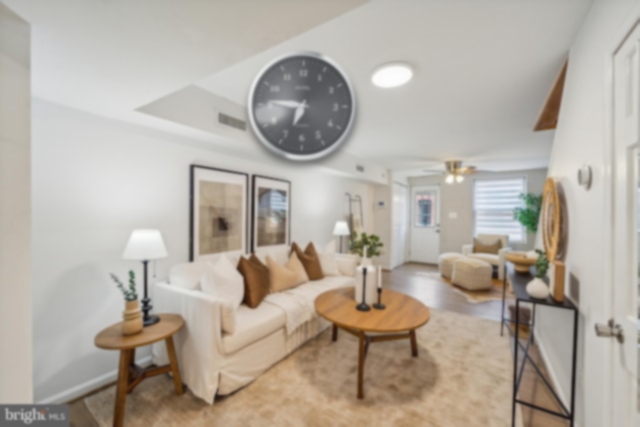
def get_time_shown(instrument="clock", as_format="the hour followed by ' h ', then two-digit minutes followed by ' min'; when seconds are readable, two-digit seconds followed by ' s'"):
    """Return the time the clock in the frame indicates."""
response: 6 h 46 min
